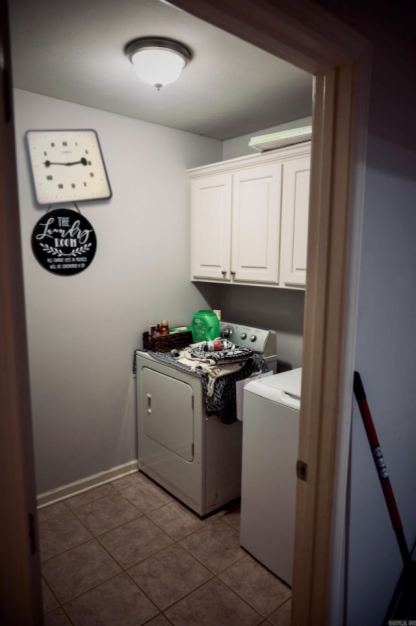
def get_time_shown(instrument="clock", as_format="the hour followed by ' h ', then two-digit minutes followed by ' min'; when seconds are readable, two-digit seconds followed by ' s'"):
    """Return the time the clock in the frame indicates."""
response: 2 h 46 min
